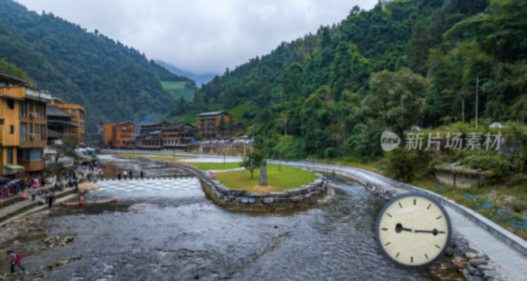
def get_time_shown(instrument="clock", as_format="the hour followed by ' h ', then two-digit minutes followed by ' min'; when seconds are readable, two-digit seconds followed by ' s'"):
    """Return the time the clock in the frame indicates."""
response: 9 h 15 min
